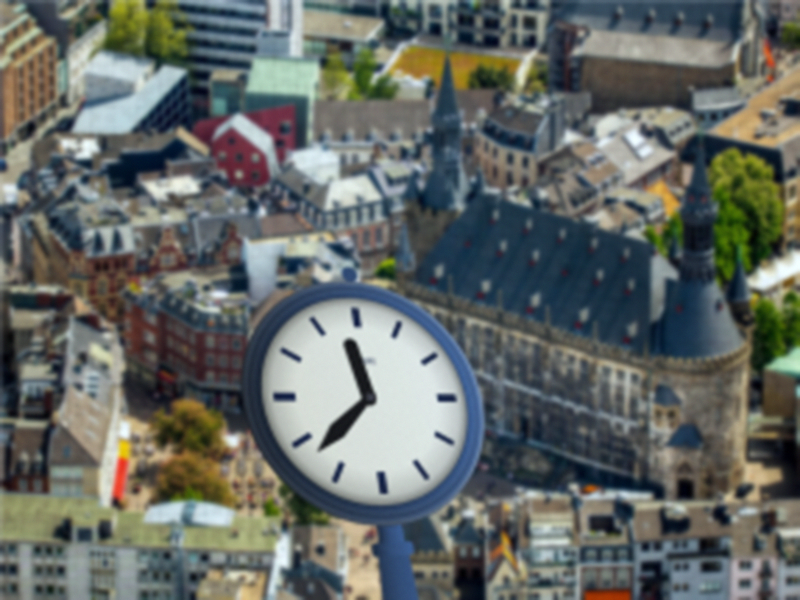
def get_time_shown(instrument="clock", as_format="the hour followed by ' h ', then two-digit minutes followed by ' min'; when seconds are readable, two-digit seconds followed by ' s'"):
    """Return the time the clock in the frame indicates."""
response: 11 h 38 min
